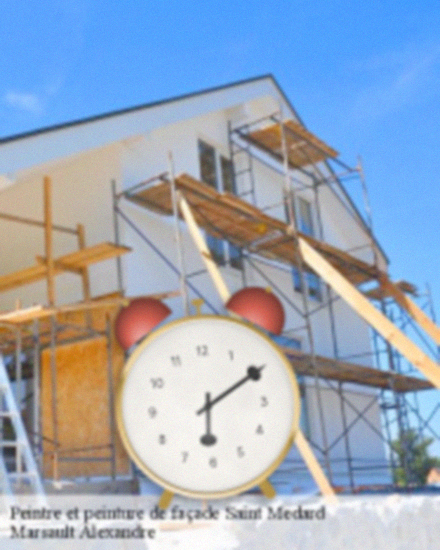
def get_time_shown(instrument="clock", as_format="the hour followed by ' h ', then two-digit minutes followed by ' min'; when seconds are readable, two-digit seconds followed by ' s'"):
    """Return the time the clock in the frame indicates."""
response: 6 h 10 min
